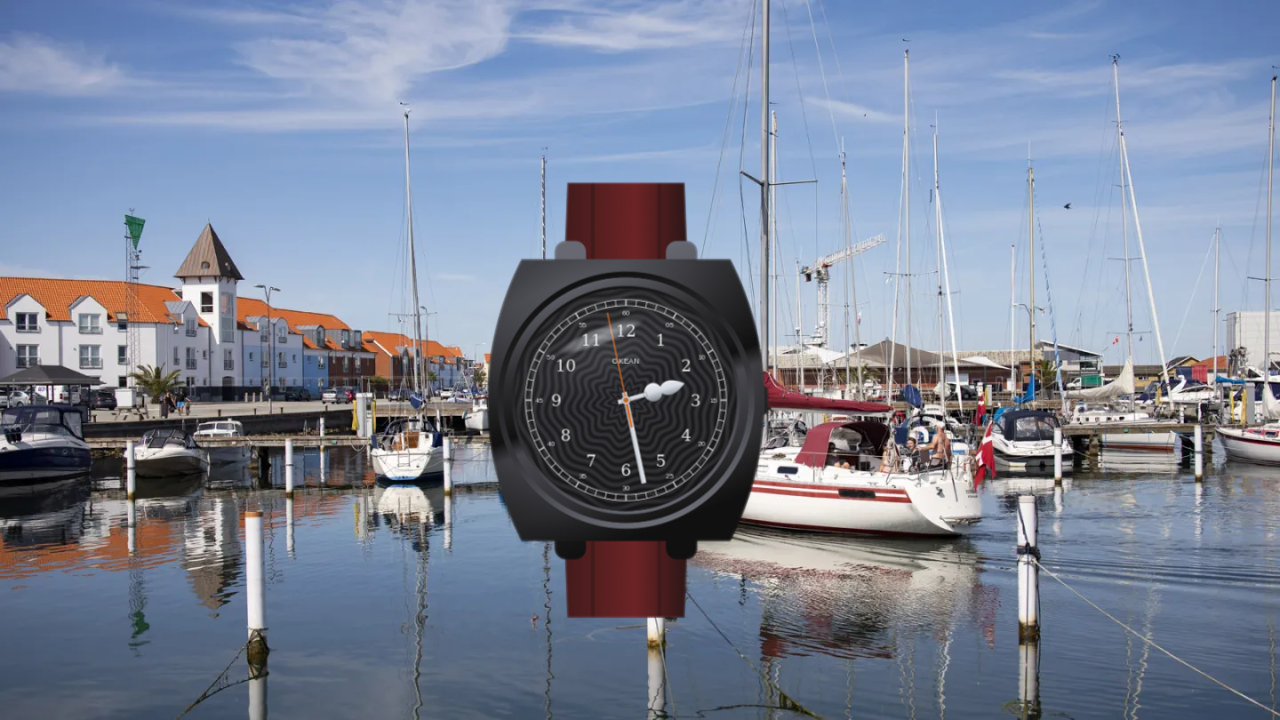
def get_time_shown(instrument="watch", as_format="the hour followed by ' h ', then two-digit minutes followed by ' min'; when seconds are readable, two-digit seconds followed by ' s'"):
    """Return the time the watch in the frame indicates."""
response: 2 h 27 min 58 s
